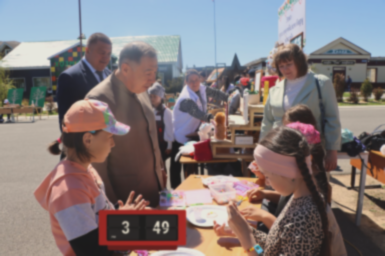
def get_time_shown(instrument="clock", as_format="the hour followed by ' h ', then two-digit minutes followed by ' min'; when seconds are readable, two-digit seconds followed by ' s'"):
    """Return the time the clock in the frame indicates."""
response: 3 h 49 min
